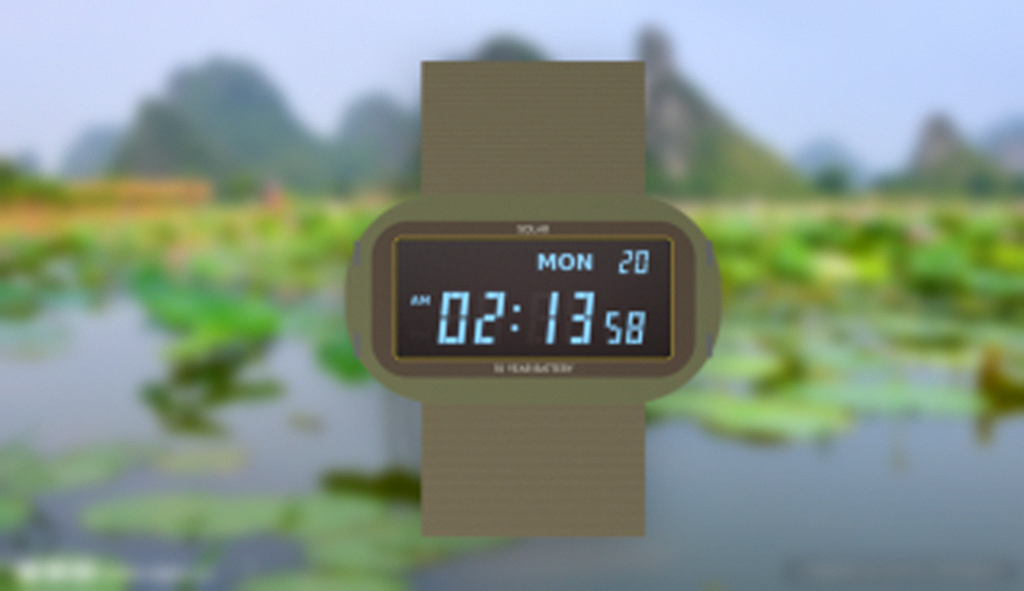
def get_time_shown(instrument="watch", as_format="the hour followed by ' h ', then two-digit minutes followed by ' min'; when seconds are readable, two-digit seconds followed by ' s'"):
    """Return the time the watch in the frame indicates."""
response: 2 h 13 min 58 s
